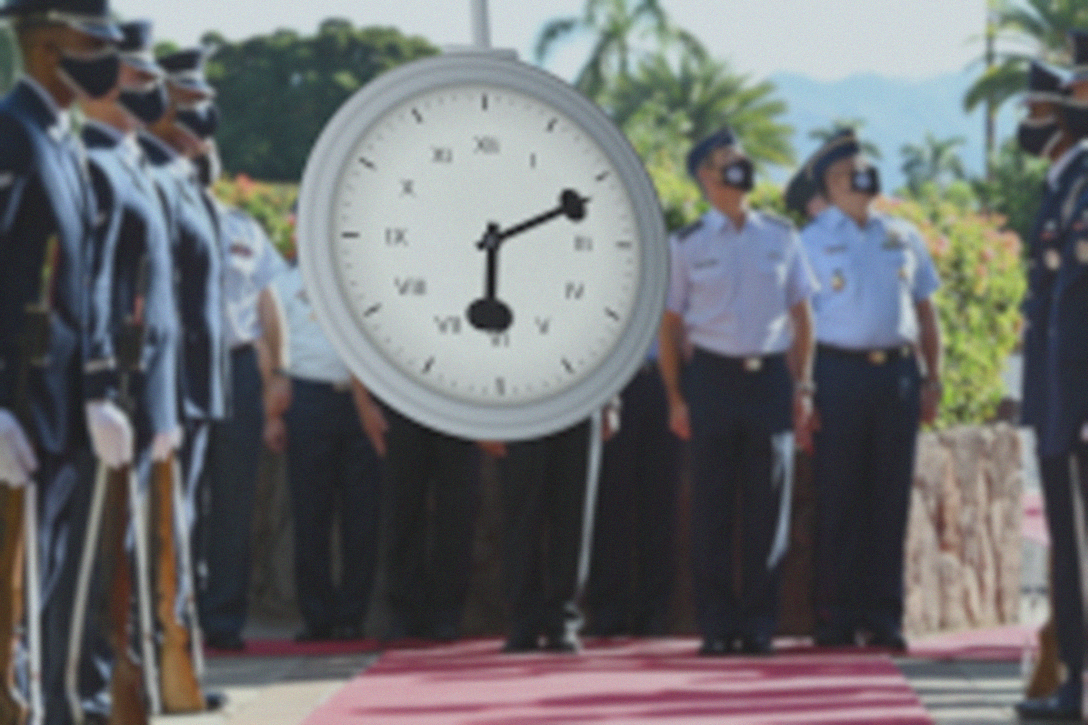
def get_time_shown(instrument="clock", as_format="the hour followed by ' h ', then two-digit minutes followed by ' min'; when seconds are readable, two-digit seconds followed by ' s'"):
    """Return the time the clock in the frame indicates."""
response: 6 h 11 min
